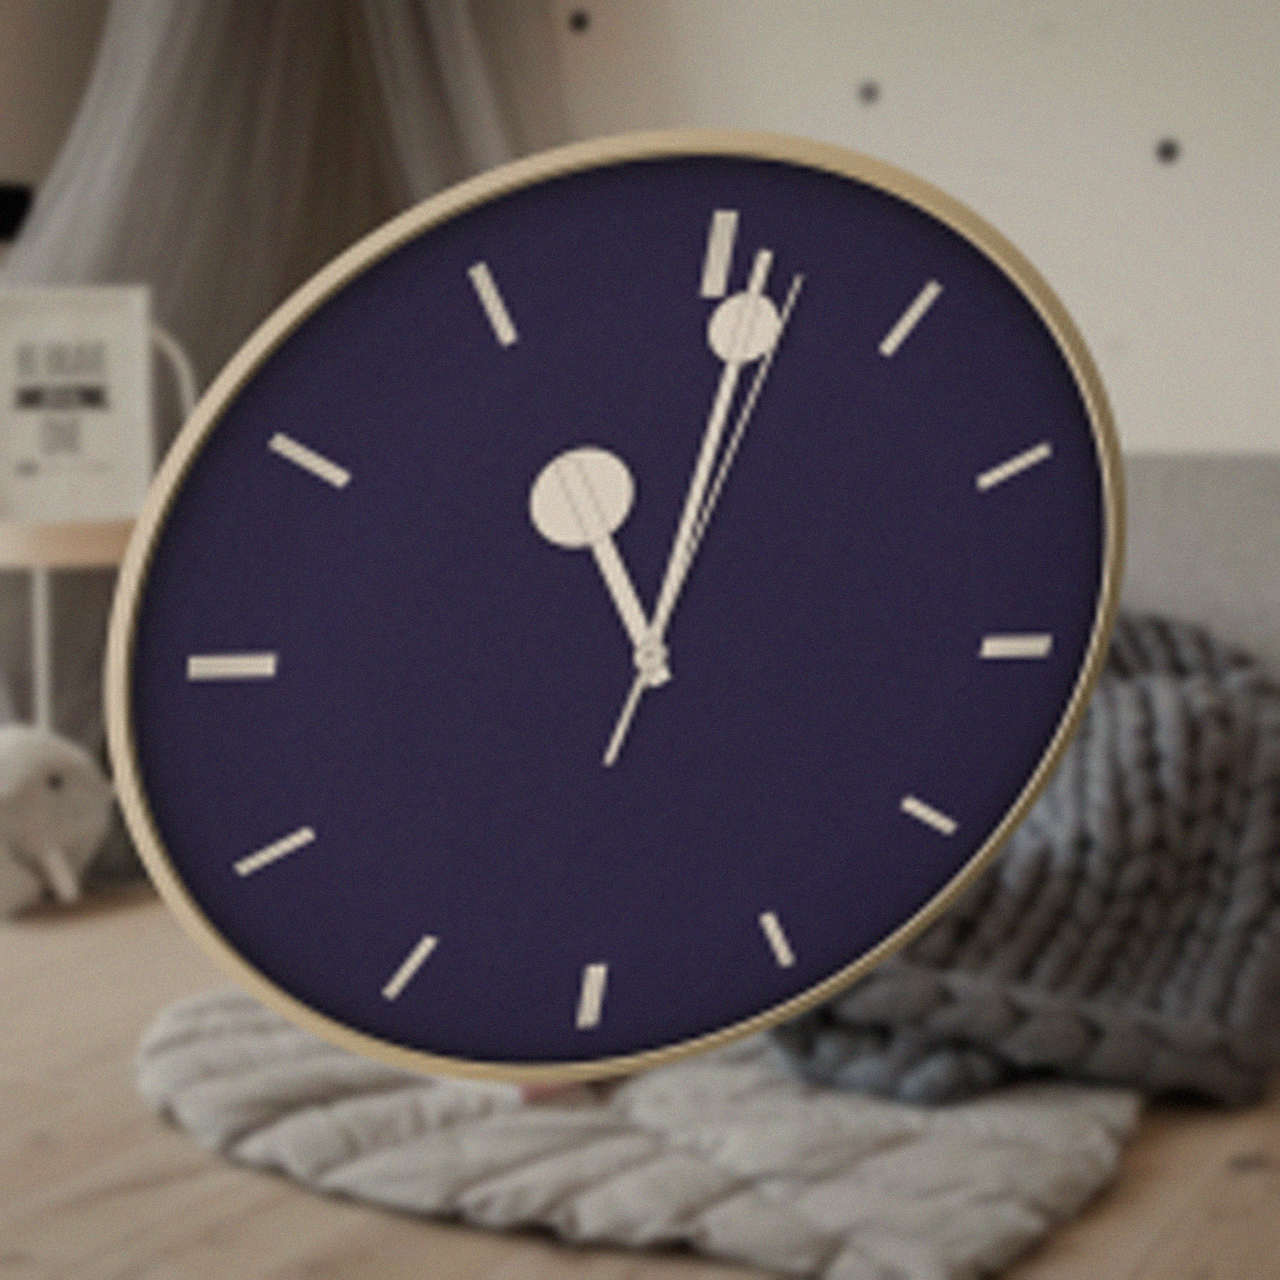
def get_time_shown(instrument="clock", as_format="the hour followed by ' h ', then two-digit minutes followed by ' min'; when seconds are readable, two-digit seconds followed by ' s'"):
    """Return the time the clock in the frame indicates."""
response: 11 h 01 min 02 s
